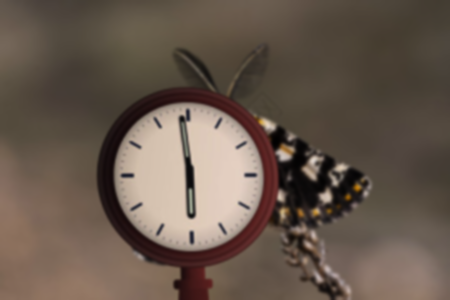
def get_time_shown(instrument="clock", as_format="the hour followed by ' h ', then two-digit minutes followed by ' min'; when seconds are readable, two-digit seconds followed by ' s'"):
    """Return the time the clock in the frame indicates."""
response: 5 h 59 min
